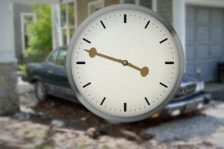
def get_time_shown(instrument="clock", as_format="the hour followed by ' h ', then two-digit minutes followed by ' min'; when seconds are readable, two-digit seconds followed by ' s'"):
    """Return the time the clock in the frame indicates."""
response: 3 h 48 min
